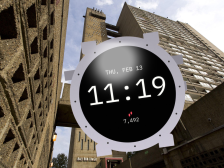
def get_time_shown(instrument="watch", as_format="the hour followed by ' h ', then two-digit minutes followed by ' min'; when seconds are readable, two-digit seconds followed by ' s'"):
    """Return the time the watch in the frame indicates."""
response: 11 h 19 min
